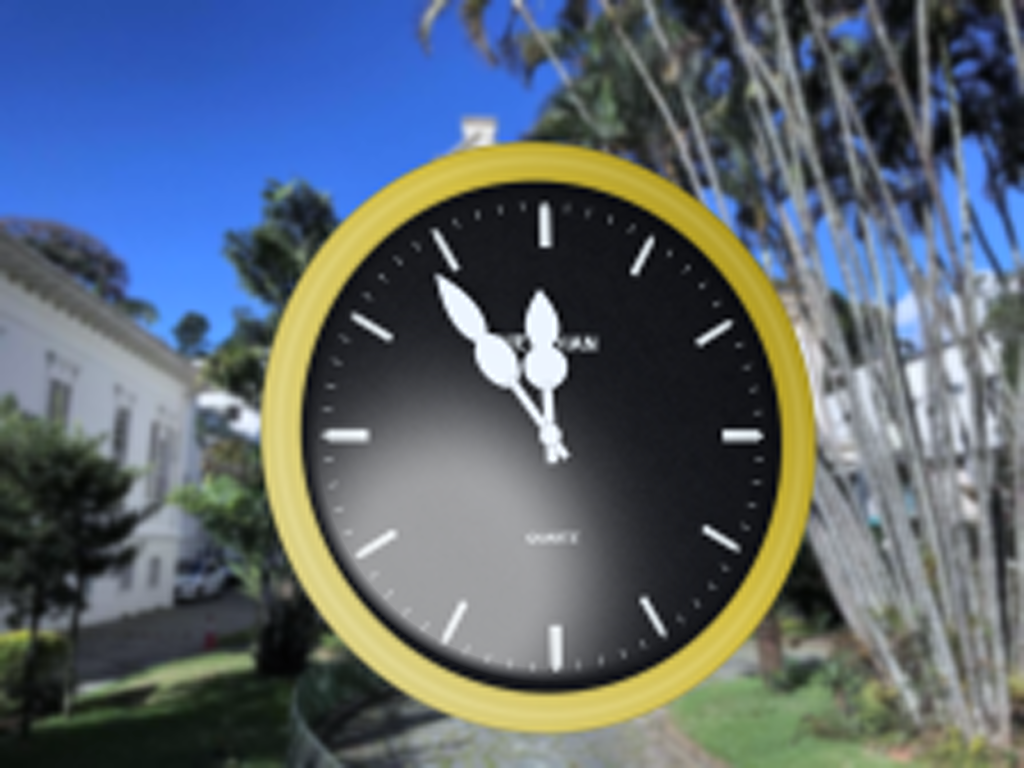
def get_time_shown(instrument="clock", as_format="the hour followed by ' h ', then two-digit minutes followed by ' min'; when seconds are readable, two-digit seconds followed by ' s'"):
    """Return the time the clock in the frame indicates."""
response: 11 h 54 min
